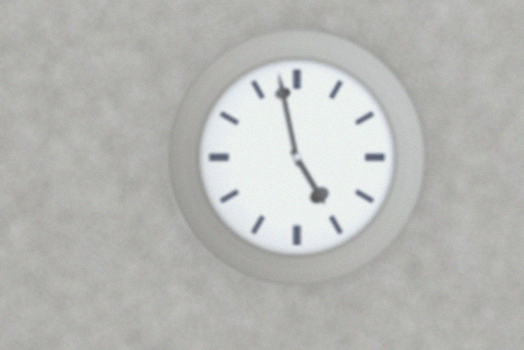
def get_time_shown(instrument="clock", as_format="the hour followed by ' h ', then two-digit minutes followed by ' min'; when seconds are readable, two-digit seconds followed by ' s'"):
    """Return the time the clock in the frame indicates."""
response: 4 h 58 min
